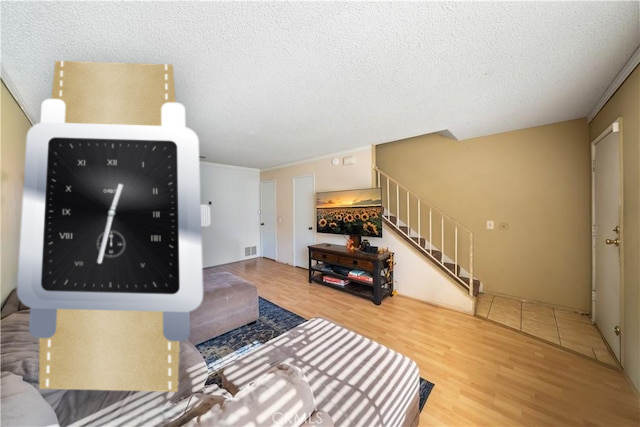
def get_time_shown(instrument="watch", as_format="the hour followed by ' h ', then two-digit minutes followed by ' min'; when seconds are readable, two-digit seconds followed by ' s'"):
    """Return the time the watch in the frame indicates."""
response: 12 h 32 min
